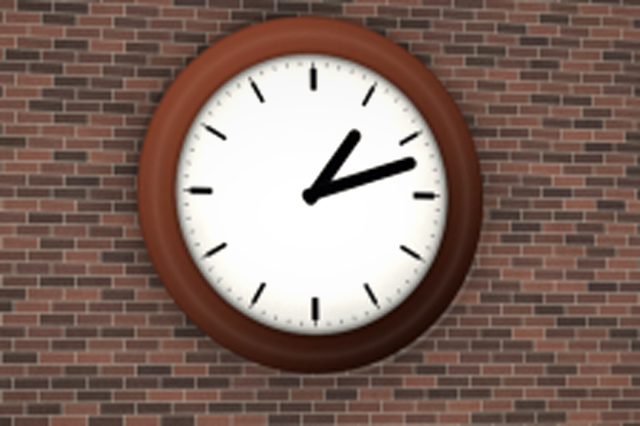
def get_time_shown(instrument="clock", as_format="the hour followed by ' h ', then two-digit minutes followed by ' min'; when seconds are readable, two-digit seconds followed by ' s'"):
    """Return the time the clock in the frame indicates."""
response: 1 h 12 min
